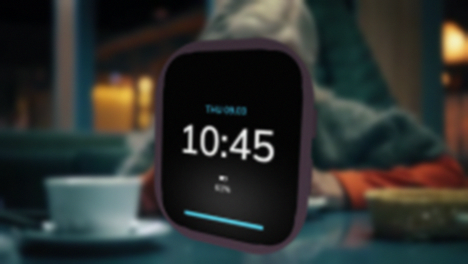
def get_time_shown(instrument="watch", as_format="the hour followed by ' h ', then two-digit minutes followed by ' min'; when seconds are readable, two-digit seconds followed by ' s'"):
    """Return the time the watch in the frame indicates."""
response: 10 h 45 min
